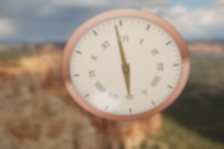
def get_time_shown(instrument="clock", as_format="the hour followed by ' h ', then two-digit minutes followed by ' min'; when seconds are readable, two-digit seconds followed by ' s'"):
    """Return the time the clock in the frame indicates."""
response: 5 h 59 min
